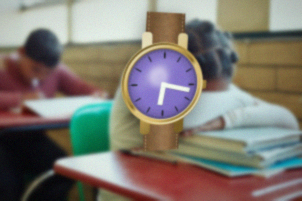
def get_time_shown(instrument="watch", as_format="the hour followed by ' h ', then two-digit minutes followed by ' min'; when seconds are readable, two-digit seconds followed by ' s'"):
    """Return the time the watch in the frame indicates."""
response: 6 h 17 min
